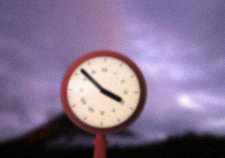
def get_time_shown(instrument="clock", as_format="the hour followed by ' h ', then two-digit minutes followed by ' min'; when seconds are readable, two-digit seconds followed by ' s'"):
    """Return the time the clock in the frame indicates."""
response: 3 h 52 min
